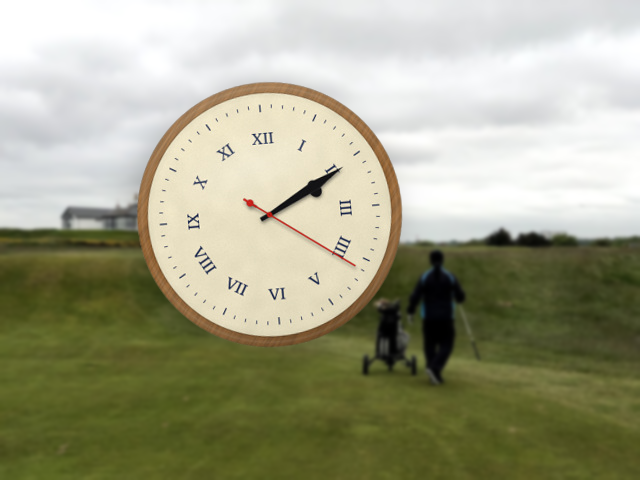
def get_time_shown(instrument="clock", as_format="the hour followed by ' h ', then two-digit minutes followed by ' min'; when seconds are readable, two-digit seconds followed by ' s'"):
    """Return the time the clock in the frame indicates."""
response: 2 h 10 min 21 s
